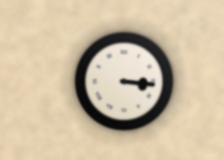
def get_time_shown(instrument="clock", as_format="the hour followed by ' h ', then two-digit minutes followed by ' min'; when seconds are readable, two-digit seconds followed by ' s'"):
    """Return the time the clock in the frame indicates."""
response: 3 h 16 min
